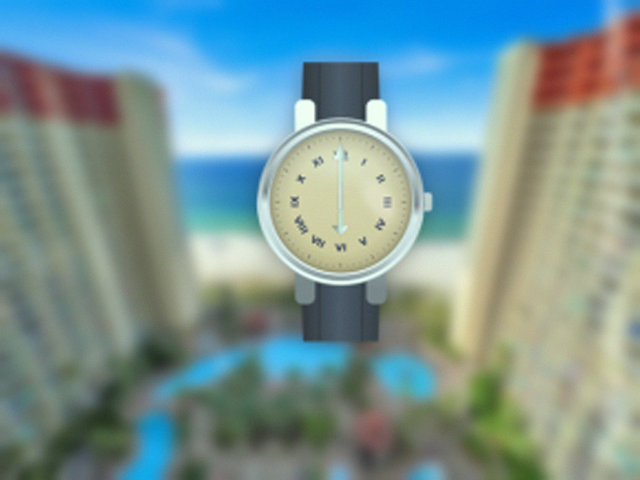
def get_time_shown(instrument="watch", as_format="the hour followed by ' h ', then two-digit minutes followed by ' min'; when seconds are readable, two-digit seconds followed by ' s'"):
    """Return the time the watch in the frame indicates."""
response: 6 h 00 min
